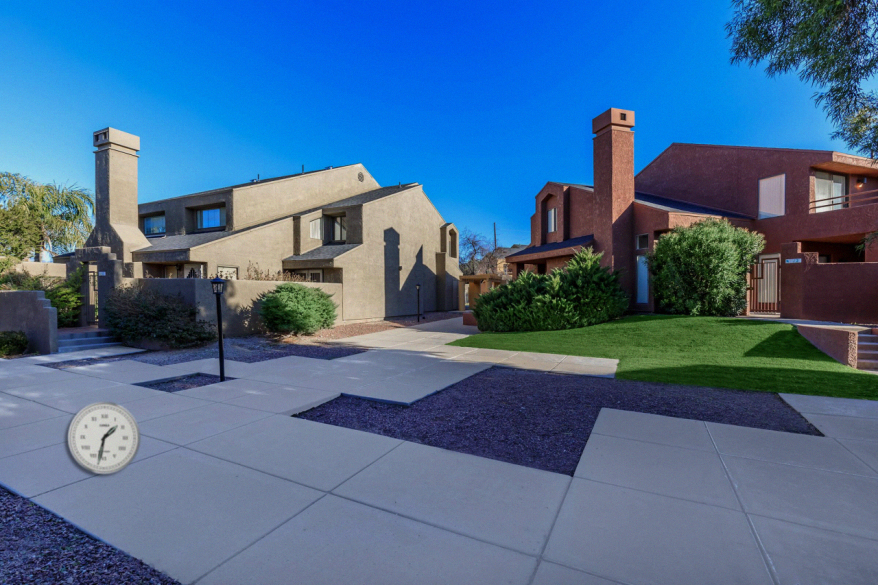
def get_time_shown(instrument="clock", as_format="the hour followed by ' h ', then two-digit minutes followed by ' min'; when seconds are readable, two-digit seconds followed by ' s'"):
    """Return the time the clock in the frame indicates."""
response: 1 h 32 min
